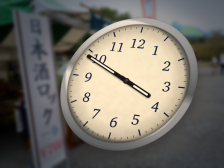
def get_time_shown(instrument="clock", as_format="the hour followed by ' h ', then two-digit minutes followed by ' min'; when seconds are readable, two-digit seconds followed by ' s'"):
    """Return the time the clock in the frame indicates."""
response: 3 h 49 min
